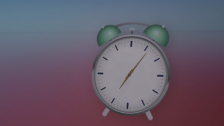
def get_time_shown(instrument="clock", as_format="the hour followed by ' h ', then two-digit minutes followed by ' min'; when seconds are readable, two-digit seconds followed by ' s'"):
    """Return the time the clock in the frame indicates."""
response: 7 h 06 min
